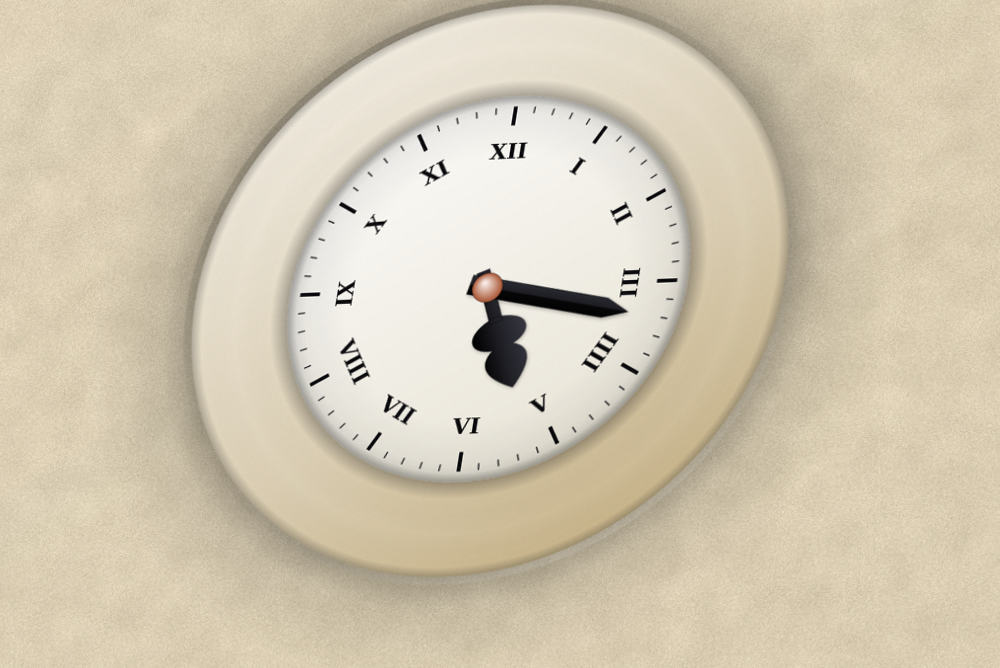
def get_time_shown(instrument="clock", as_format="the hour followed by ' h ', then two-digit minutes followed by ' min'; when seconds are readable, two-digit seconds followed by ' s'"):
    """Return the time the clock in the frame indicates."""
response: 5 h 17 min
